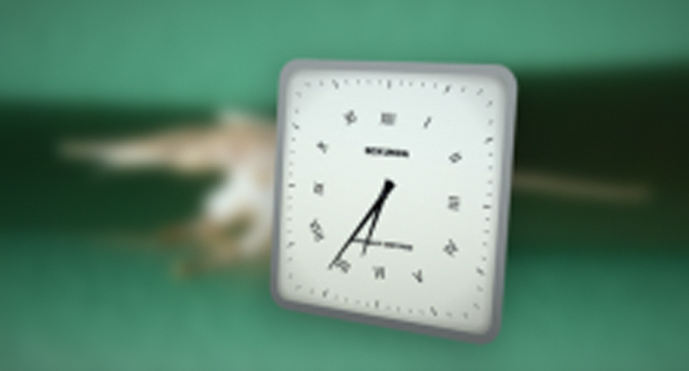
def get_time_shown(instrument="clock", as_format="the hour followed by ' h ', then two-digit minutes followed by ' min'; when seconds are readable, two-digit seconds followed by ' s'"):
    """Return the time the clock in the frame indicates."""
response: 6 h 36 min
